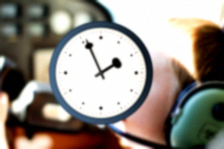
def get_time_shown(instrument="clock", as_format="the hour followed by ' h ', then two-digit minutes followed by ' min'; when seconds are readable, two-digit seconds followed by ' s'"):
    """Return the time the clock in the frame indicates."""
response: 1 h 56 min
